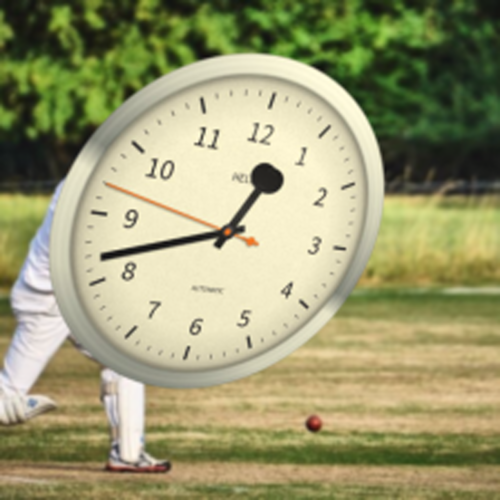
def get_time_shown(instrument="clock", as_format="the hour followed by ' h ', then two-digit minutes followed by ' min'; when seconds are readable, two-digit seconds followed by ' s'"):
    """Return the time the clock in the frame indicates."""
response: 12 h 41 min 47 s
